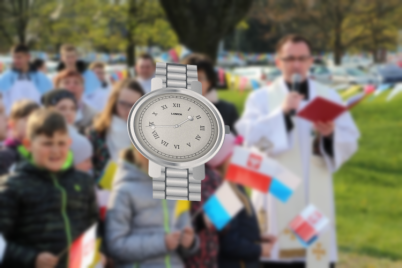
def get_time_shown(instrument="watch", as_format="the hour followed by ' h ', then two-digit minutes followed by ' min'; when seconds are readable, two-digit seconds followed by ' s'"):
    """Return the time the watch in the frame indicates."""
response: 1 h 44 min
